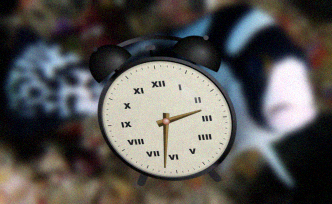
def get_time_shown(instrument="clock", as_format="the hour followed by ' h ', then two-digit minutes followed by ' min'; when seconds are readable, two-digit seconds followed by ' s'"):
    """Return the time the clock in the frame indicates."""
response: 2 h 32 min
